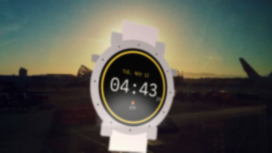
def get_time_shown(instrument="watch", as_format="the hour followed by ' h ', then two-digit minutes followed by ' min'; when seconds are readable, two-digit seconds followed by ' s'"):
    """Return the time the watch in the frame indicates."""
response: 4 h 43 min
